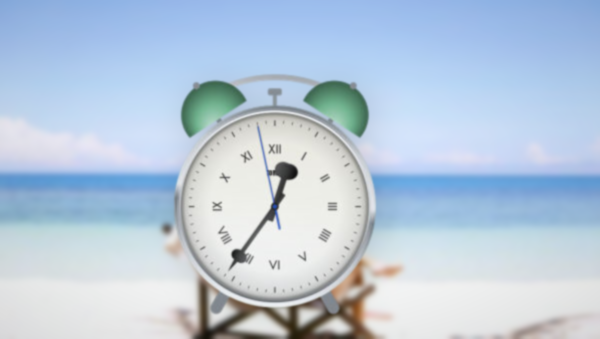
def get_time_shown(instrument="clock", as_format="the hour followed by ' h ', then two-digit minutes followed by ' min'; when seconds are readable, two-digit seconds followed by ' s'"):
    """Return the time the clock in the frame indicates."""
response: 12 h 35 min 58 s
